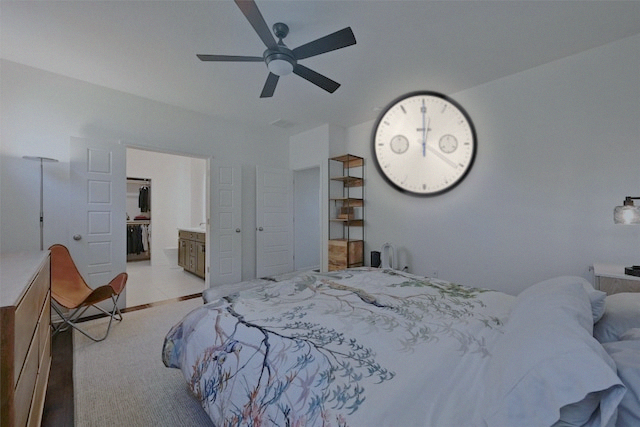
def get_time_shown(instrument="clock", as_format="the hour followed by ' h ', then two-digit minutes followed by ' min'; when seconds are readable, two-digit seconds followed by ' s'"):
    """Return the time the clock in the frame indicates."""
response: 12 h 21 min
